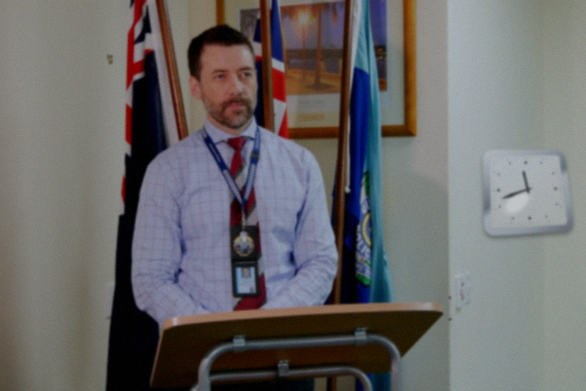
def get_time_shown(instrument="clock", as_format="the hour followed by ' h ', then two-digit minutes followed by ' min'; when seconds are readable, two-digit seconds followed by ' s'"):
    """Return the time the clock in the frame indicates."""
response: 11 h 42 min
